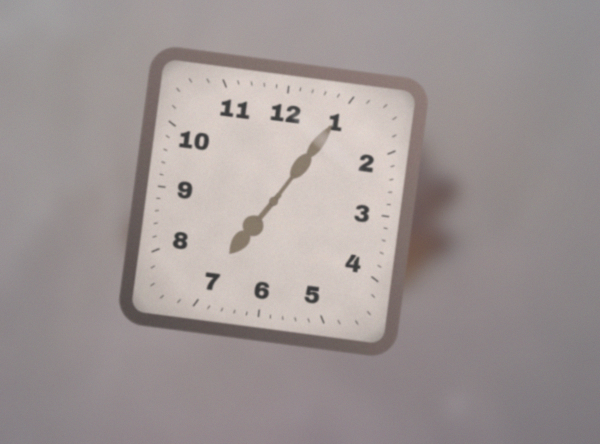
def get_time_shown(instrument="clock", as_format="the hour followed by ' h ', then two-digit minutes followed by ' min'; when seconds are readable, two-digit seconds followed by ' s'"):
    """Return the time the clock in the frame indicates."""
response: 7 h 05 min
